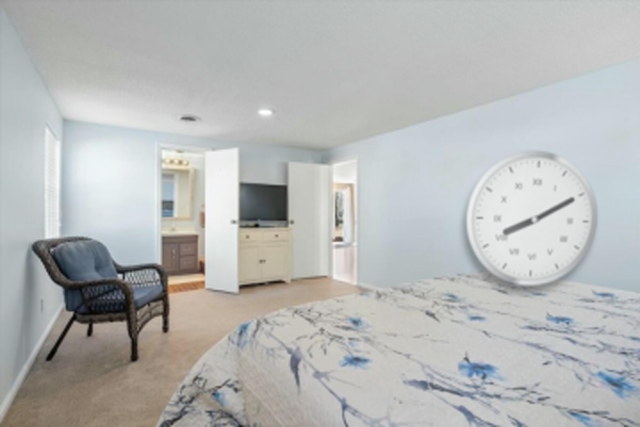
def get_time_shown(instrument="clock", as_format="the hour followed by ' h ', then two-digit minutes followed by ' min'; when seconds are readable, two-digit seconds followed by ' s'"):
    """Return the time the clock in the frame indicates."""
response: 8 h 10 min
